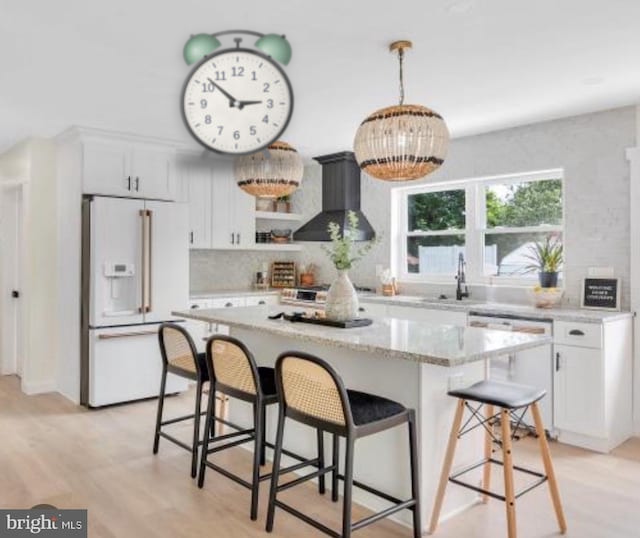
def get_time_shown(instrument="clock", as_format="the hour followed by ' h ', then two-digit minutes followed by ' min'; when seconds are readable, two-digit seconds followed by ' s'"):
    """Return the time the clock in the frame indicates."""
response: 2 h 52 min
